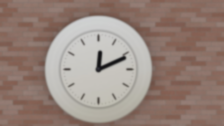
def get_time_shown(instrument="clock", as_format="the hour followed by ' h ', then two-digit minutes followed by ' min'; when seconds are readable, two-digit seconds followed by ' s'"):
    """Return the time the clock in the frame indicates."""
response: 12 h 11 min
